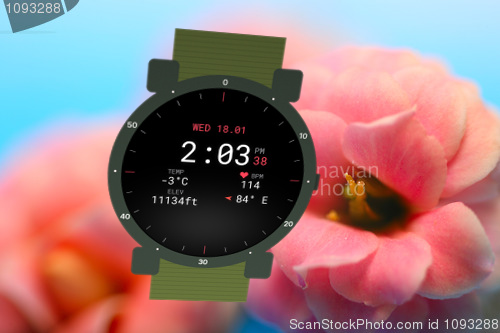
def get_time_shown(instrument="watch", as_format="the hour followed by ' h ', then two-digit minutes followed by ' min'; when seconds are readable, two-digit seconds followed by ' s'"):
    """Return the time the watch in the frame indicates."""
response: 2 h 03 min 38 s
